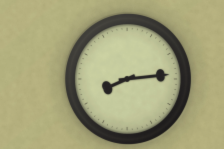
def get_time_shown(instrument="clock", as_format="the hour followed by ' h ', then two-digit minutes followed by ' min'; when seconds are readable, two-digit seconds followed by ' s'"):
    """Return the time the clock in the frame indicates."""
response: 8 h 14 min
